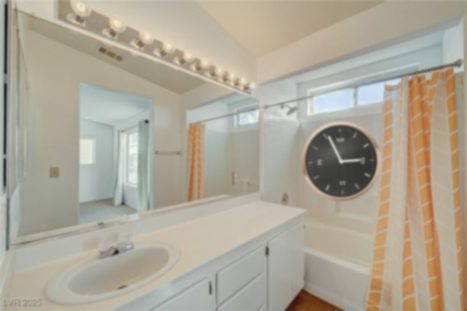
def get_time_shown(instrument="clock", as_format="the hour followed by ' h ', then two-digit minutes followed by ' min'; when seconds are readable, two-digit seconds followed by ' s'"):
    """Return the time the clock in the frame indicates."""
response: 2 h 56 min
